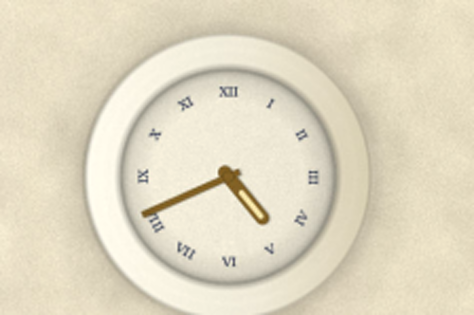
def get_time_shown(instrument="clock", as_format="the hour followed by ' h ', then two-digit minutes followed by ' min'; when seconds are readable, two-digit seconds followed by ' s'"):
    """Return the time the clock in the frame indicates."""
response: 4 h 41 min
